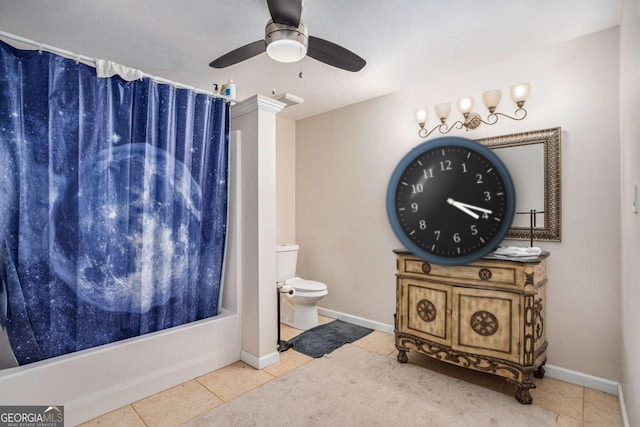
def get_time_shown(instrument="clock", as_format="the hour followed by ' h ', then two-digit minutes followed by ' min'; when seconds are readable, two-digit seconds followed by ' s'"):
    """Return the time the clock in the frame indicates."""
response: 4 h 19 min
